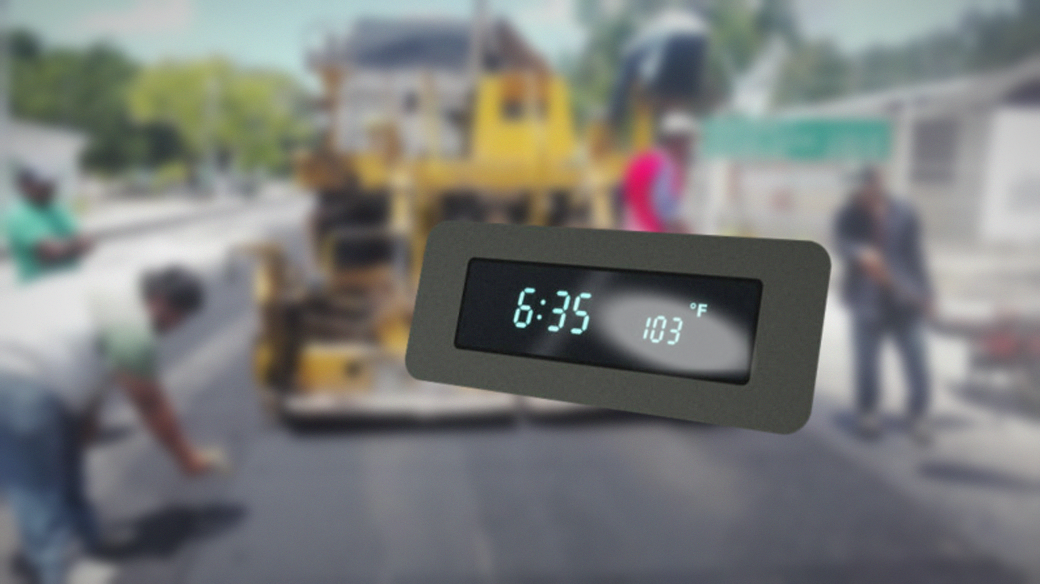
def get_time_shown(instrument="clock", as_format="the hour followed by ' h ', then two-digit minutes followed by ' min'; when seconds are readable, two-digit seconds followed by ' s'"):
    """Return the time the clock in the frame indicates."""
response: 6 h 35 min
